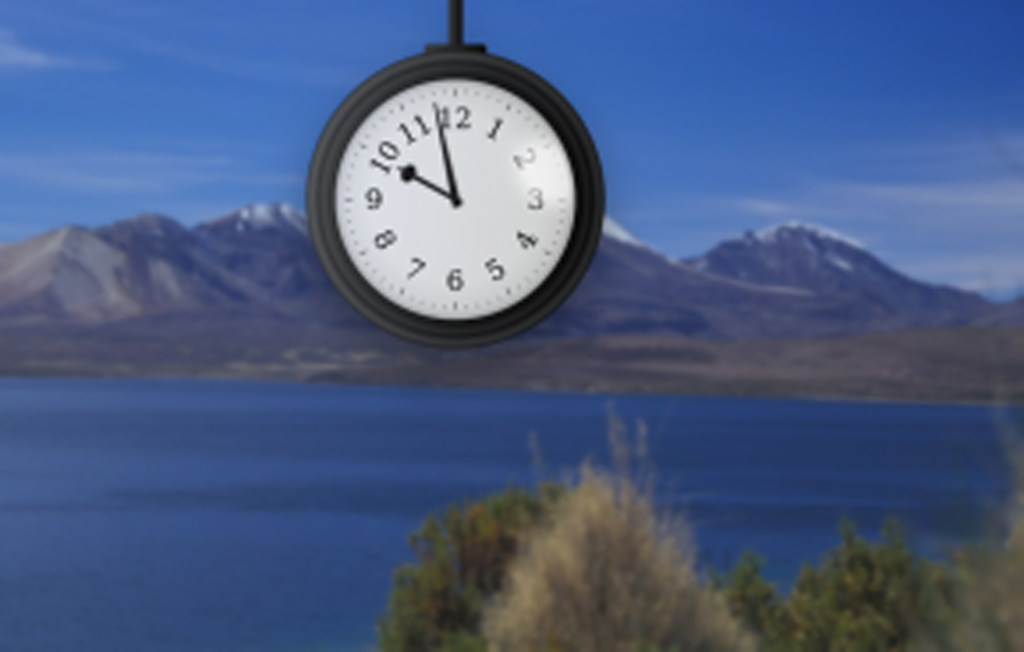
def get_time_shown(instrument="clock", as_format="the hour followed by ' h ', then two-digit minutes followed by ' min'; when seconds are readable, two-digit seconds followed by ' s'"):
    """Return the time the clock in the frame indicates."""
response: 9 h 58 min
